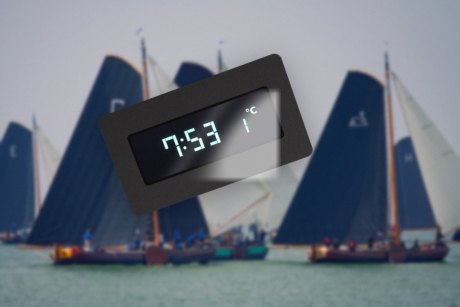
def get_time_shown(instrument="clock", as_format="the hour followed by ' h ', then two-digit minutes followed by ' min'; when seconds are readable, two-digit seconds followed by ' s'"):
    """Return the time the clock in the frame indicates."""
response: 7 h 53 min
